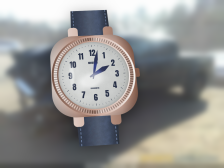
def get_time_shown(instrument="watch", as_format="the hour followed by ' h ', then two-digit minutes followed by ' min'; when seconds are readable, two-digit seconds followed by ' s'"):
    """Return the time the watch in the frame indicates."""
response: 2 h 02 min
